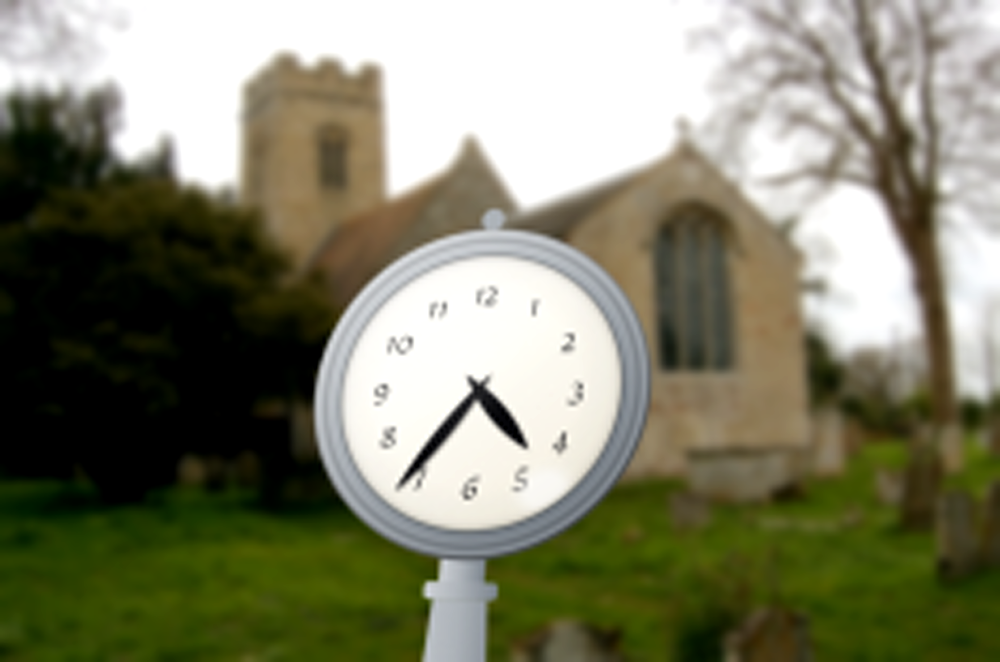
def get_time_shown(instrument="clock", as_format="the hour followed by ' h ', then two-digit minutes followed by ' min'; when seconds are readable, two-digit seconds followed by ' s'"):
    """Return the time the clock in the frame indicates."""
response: 4 h 36 min
